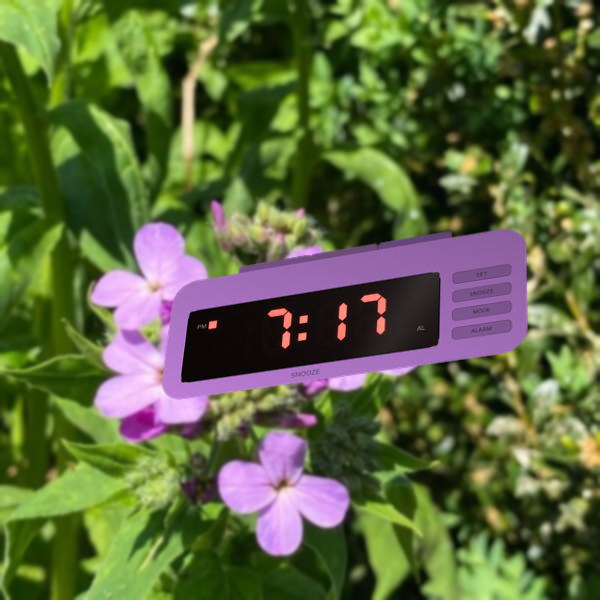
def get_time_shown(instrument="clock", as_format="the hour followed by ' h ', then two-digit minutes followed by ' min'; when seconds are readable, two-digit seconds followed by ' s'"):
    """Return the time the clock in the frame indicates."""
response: 7 h 17 min
